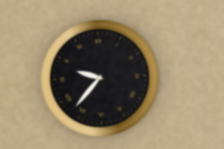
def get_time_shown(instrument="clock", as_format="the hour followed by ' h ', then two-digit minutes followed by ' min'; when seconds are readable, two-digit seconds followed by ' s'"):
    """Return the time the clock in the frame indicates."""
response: 9 h 37 min
